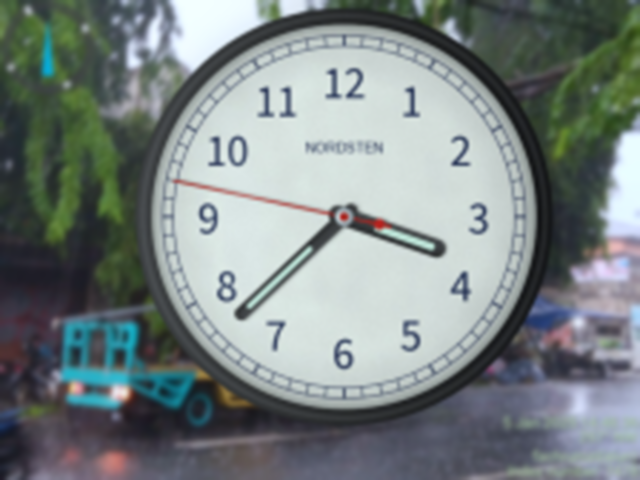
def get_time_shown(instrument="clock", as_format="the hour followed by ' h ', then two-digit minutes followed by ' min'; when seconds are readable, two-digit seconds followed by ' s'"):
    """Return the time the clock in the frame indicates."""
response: 3 h 37 min 47 s
